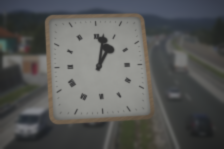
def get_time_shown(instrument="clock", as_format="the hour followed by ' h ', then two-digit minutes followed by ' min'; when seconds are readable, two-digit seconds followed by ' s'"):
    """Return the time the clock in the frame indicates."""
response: 1 h 02 min
